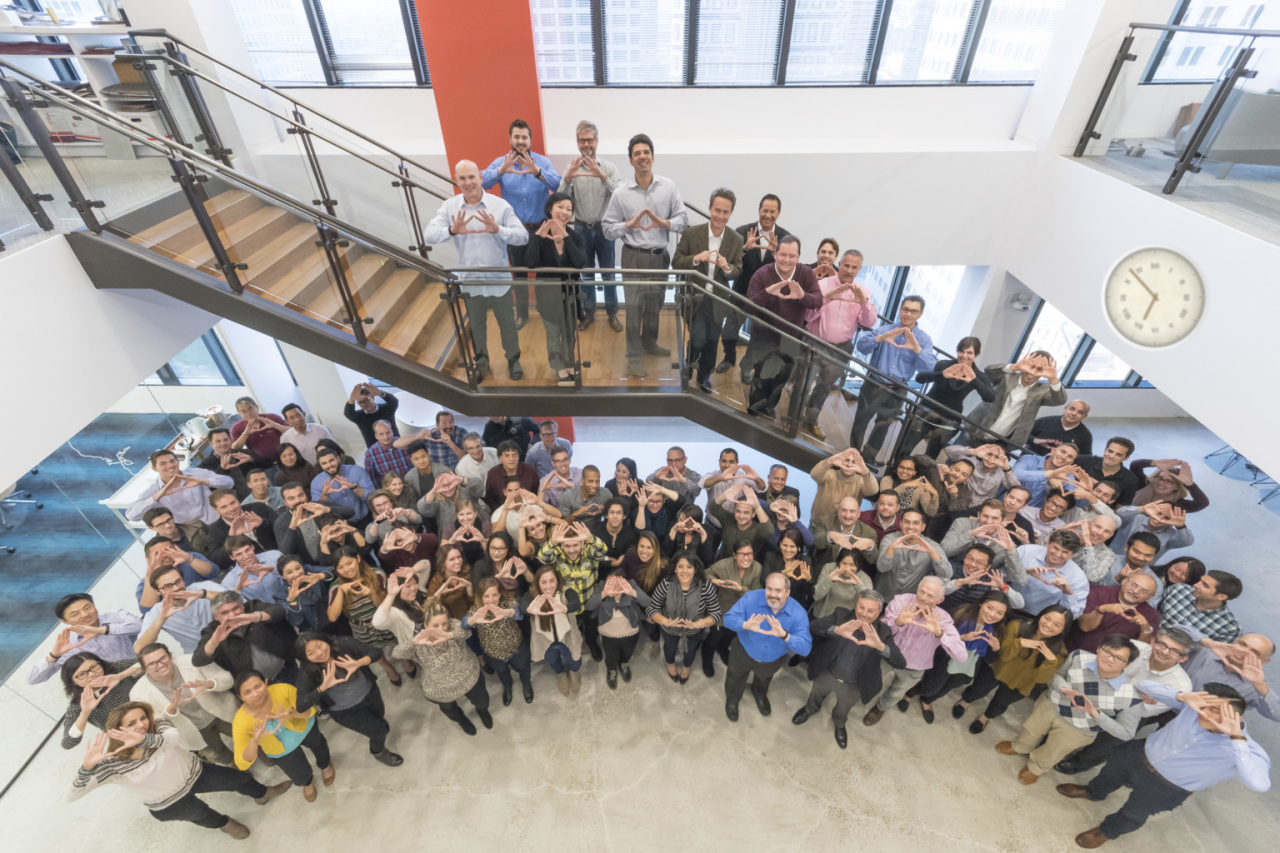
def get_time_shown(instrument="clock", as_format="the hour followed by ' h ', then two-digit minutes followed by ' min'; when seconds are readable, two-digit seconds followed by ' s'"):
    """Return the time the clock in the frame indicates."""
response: 6 h 53 min
